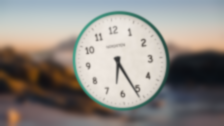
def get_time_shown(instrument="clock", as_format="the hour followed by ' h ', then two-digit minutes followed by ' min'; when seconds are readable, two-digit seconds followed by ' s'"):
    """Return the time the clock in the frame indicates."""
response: 6 h 26 min
